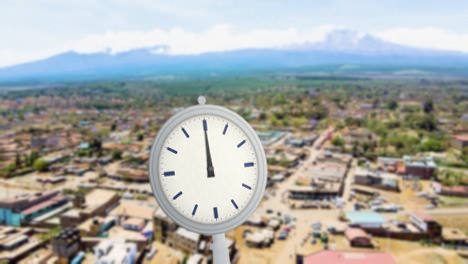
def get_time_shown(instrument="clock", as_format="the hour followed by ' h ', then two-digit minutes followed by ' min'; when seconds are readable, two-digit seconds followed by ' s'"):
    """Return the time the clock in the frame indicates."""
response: 12 h 00 min
